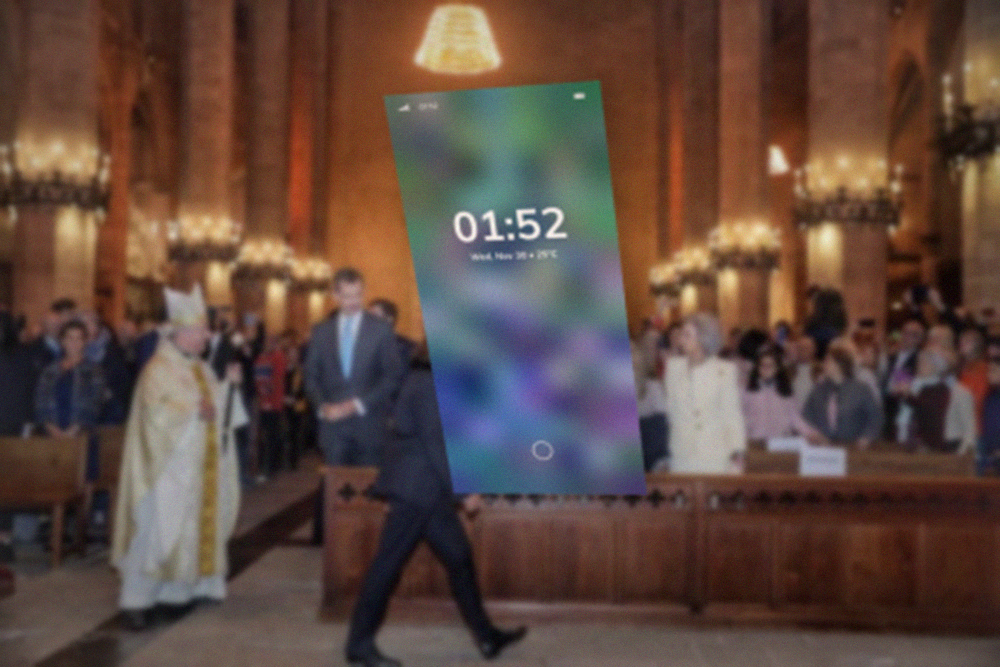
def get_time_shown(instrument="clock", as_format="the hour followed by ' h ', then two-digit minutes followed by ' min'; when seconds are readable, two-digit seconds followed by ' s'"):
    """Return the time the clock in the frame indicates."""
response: 1 h 52 min
